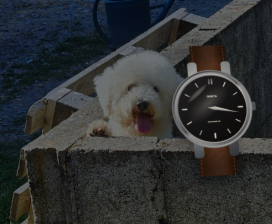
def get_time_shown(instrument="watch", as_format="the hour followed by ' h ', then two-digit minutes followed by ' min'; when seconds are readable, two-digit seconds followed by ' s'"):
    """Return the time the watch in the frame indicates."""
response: 3 h 17 min
